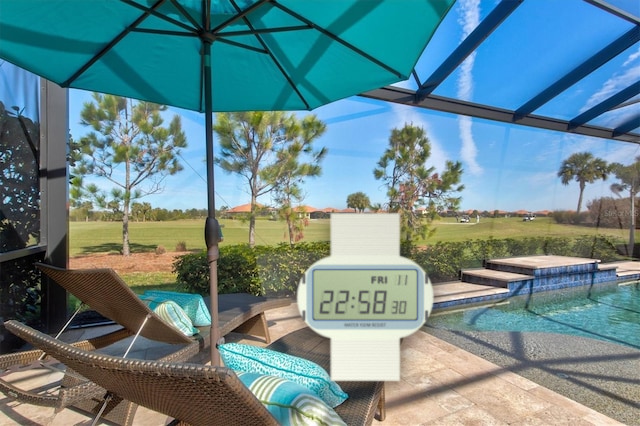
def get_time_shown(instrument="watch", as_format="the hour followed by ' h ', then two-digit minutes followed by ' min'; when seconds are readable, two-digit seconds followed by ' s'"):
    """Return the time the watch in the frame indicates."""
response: 22 h 58 min 30 s
